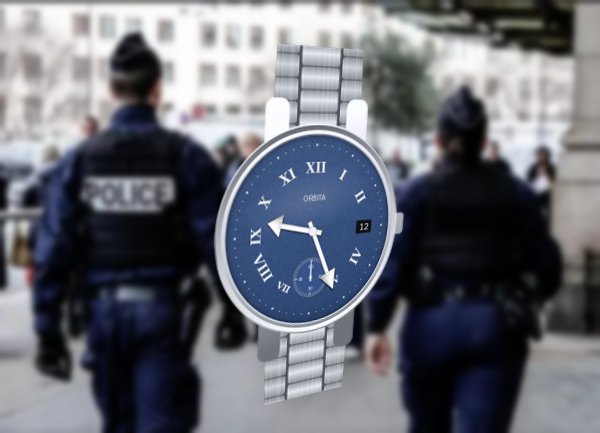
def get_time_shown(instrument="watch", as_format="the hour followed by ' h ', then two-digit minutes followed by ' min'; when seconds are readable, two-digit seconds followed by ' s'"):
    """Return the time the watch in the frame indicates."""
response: 9 h 26 min
